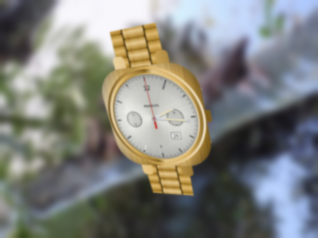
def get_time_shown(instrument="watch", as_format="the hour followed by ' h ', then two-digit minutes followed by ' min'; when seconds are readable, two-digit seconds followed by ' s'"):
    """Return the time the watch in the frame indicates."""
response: 2 h 16 min
